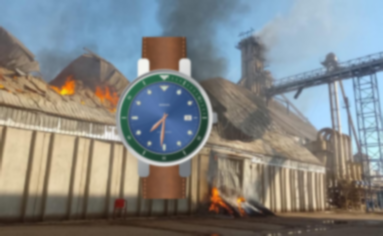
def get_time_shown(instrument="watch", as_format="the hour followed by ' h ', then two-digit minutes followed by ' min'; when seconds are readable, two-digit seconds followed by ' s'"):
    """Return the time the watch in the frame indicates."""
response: 7 h 31 min
